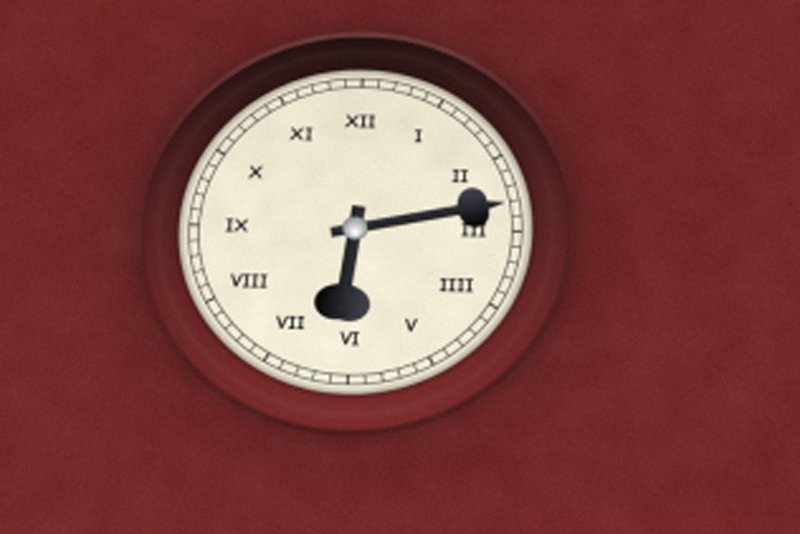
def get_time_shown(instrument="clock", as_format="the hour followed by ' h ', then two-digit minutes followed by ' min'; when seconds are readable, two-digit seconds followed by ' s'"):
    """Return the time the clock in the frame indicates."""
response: 6 h 13 min
